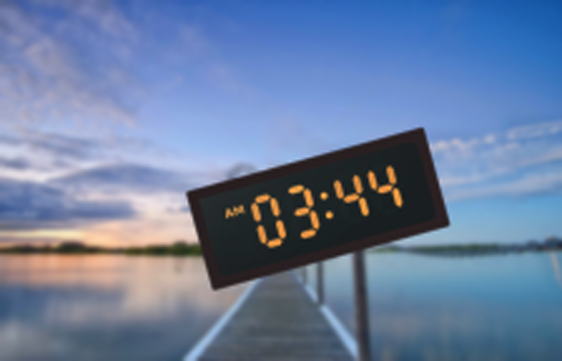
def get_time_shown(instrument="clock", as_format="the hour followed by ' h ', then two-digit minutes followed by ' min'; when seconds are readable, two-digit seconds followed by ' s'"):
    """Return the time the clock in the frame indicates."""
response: 3 h 44 min
